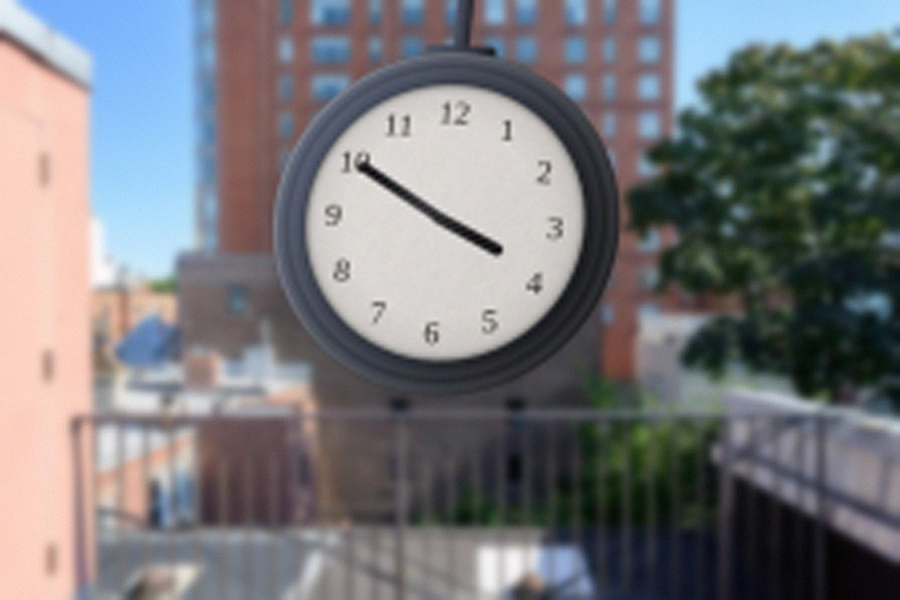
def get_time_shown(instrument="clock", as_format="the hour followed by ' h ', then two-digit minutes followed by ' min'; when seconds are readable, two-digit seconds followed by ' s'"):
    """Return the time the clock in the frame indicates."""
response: 3 h 50 min
